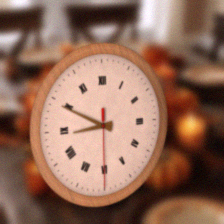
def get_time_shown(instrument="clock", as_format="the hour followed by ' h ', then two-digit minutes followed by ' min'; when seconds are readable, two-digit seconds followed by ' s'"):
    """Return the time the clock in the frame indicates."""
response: 8 h 49 min 30 s
